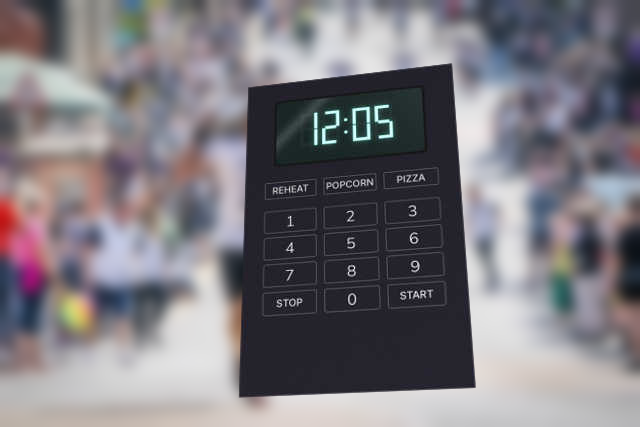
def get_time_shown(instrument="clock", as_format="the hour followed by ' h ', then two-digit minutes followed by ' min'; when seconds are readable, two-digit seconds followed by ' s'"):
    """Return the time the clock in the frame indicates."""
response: 12 h 05 min
